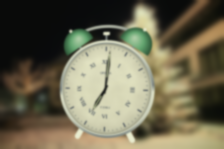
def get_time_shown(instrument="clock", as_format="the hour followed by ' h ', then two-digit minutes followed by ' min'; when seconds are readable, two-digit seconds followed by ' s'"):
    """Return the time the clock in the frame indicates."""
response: 7 h 01 min
